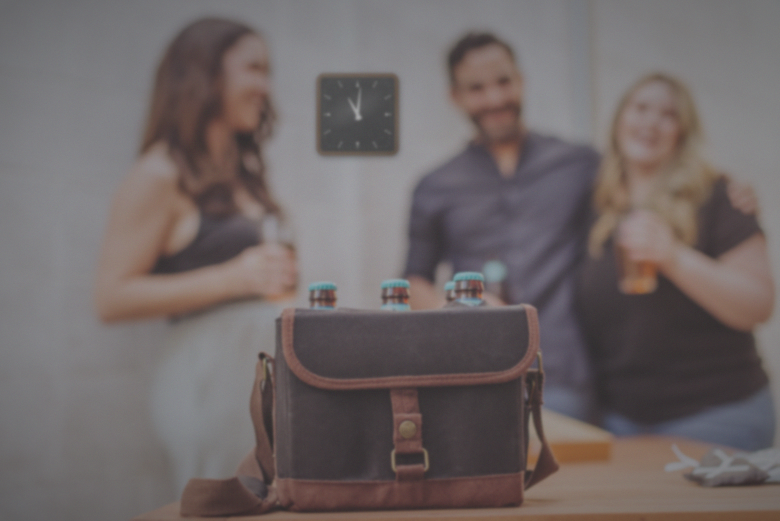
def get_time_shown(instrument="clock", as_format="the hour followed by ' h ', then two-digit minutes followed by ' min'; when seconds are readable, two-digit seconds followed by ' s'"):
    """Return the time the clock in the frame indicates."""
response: 11 h 01 min
